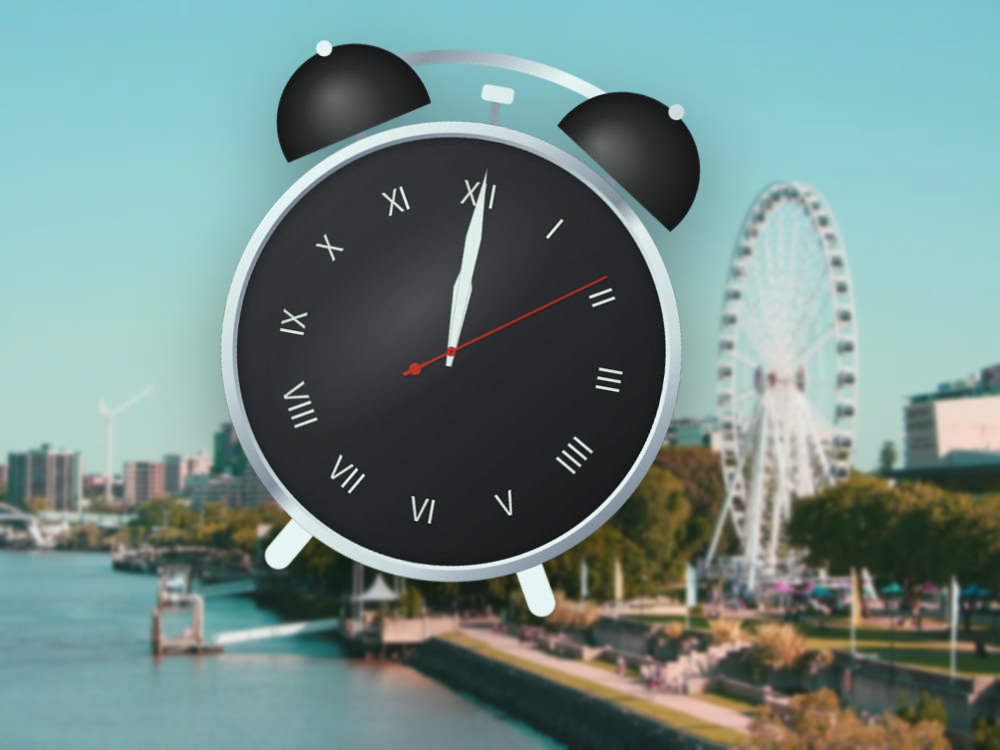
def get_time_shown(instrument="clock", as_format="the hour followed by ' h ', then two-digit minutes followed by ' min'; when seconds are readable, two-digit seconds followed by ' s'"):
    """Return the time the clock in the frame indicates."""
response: 12 h 00 min 09 s
